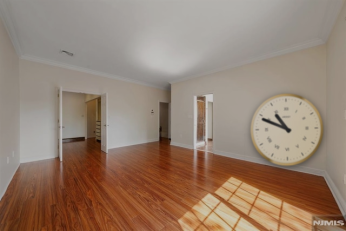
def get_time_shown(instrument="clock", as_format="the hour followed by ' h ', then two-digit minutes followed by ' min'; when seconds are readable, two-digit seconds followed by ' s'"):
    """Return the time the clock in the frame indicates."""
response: 10 h 49 min
